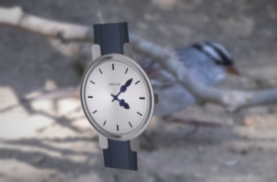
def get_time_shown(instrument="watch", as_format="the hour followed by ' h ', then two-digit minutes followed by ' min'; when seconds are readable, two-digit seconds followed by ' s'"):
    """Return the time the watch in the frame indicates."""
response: 4 h 08 min
